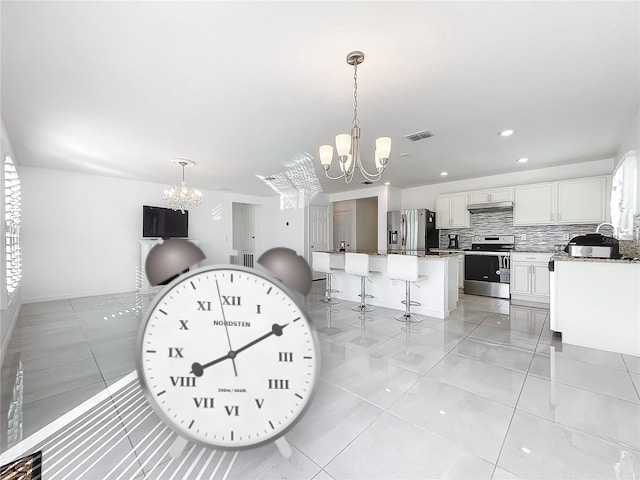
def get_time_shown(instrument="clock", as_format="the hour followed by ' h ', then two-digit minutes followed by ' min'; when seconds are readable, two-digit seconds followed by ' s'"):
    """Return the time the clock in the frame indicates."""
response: 8 h 09 min 58 s
